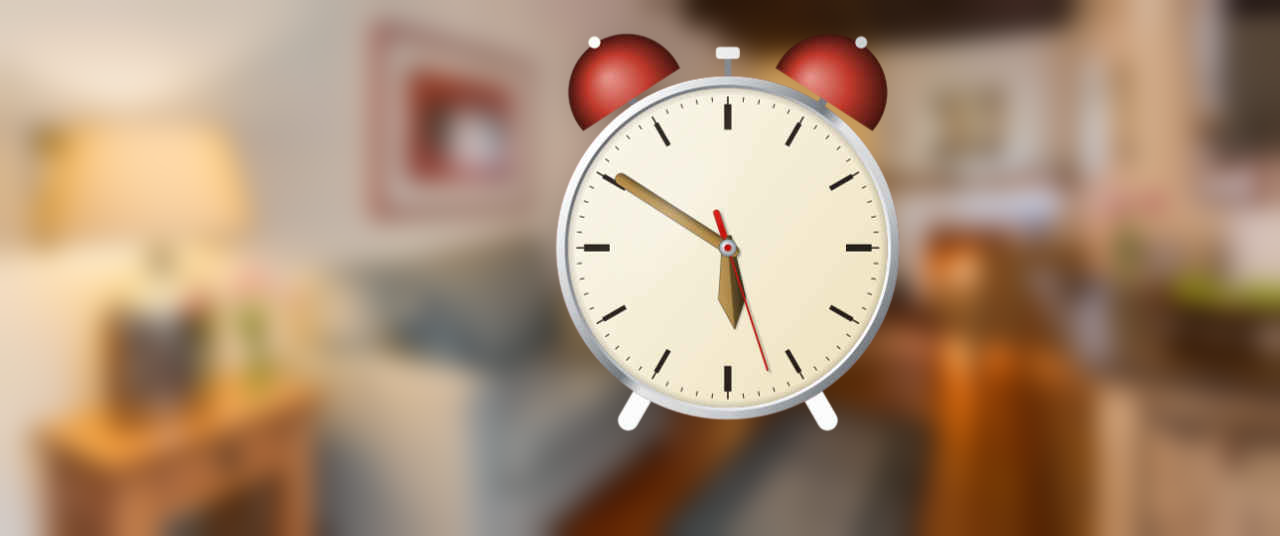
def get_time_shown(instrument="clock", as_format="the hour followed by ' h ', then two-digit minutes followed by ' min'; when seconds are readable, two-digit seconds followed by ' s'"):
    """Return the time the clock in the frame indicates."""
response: 5 h 50 min 27 s
